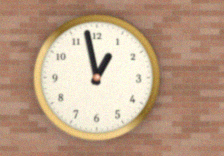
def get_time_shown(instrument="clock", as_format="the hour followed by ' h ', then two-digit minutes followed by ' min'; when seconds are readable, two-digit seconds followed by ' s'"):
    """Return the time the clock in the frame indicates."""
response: 12 h 58 min
